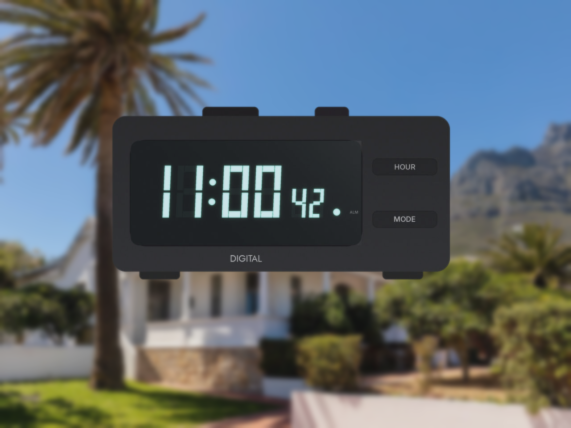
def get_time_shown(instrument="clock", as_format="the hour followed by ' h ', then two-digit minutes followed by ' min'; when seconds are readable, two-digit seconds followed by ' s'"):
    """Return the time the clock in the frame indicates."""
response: 11 h 00 min 42 s
